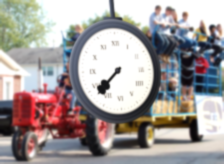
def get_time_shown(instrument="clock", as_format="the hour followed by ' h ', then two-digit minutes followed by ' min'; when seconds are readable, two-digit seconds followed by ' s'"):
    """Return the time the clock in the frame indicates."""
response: 7 h 38 min
